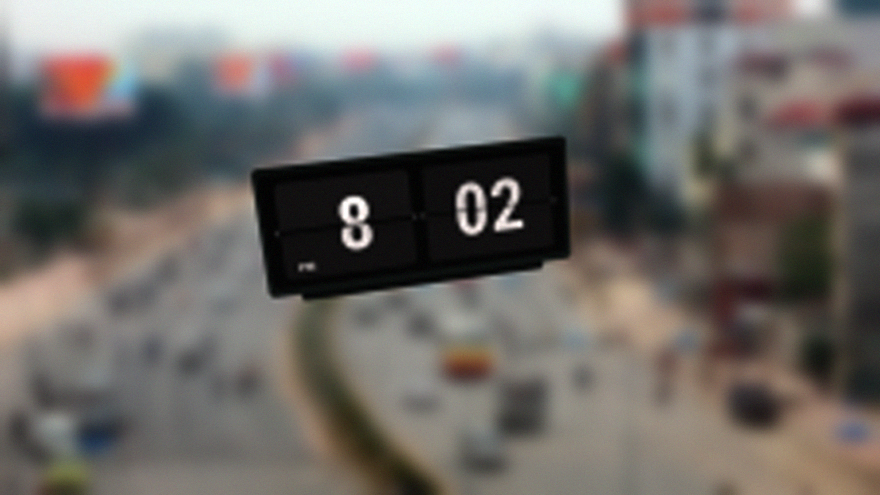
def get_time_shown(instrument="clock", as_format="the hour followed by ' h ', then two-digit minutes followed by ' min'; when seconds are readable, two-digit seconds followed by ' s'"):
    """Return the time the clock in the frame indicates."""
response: 8 h 02 min
